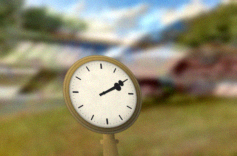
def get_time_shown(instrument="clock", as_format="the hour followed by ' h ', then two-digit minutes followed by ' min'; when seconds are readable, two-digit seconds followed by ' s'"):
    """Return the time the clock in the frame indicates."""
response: 2 h 10 min
